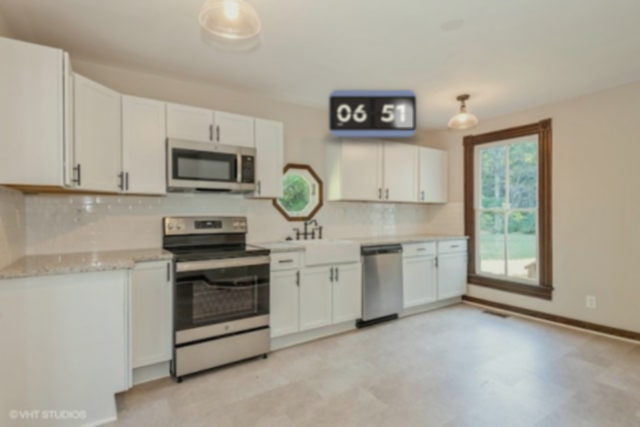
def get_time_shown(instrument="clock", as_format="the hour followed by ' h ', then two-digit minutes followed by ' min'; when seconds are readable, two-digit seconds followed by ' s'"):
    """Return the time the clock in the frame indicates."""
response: 6 h 51 min
